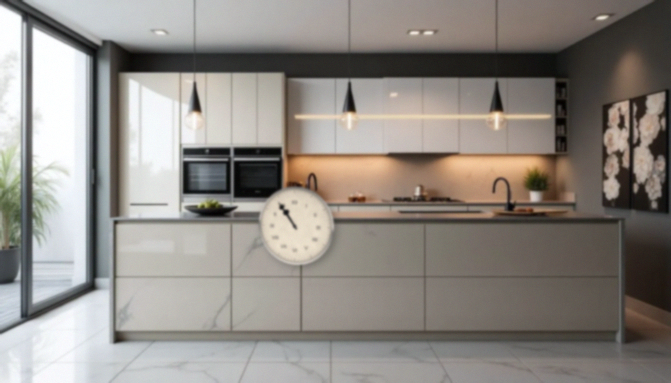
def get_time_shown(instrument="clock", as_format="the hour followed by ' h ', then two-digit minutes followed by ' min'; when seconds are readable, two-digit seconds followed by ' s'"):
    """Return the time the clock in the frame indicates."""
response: 10 h 54 min
